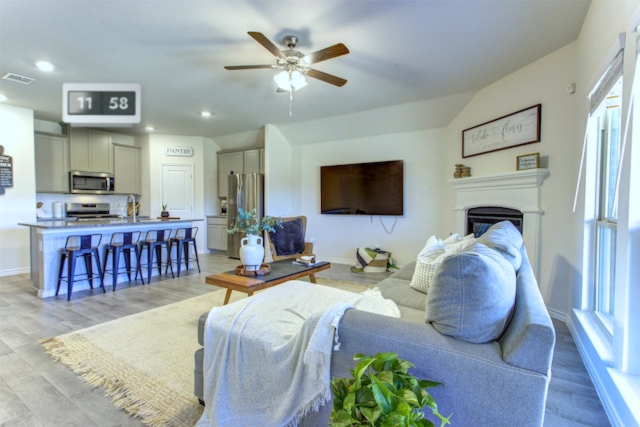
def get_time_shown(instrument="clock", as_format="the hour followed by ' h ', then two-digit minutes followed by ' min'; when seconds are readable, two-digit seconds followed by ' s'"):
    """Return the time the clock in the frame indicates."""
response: 11 h 58 min
